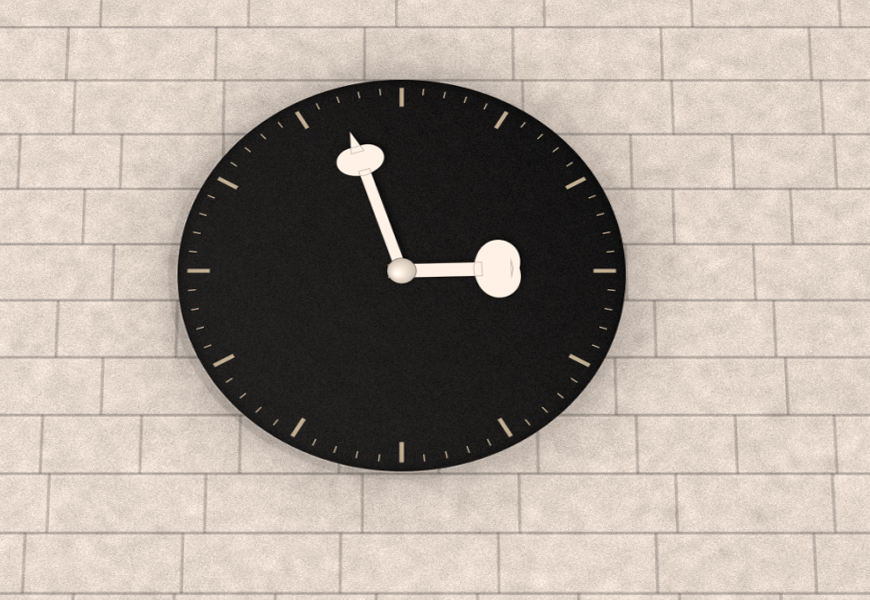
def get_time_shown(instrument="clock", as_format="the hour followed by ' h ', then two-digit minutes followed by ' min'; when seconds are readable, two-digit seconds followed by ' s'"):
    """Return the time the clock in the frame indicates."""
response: 2 h 57 min
